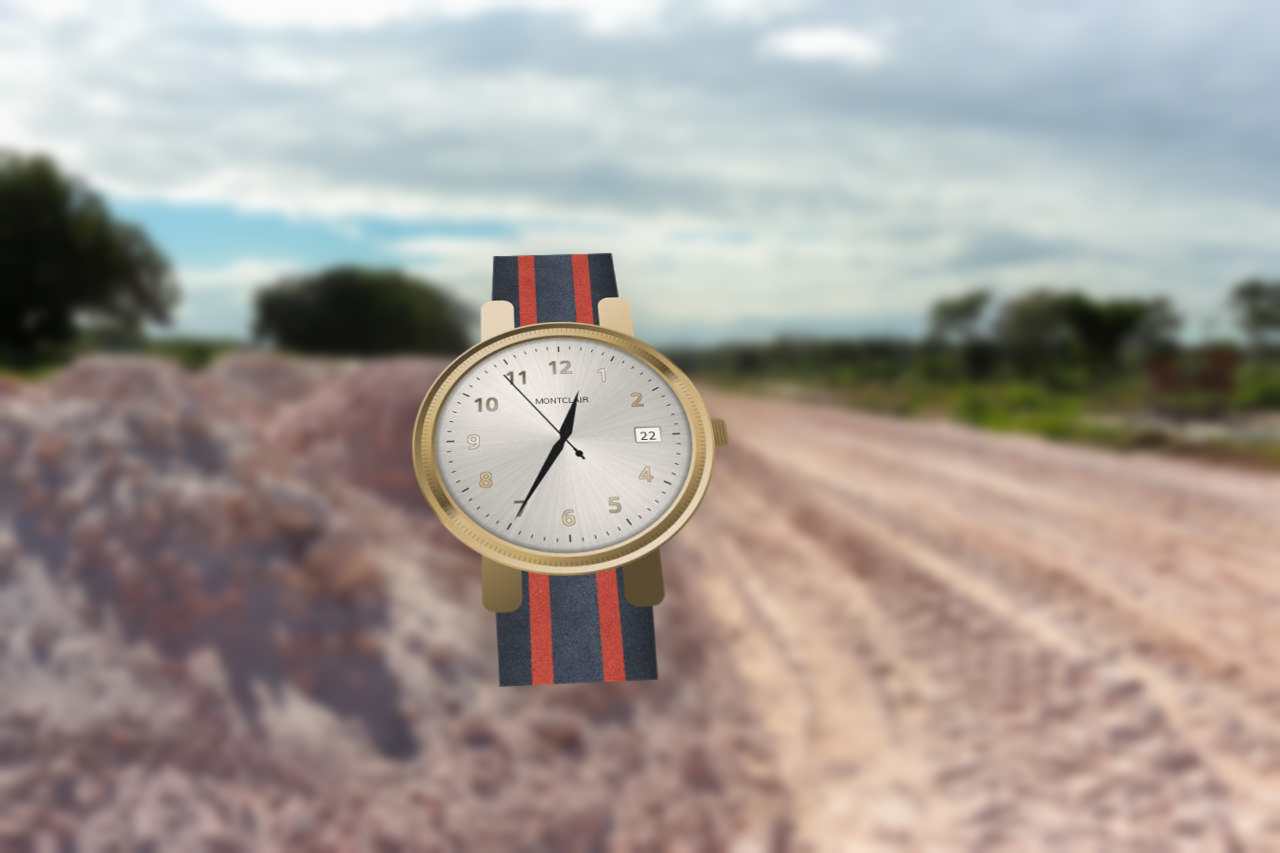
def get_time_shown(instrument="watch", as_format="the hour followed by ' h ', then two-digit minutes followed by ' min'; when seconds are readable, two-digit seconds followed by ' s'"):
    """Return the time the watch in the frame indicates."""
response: 12 h 34 min 54 s
